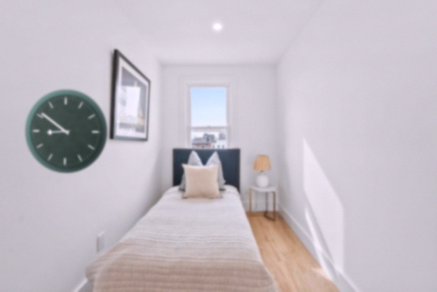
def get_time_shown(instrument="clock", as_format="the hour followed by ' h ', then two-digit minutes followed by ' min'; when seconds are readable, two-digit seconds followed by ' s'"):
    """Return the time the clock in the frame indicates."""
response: 8 h 51 min
